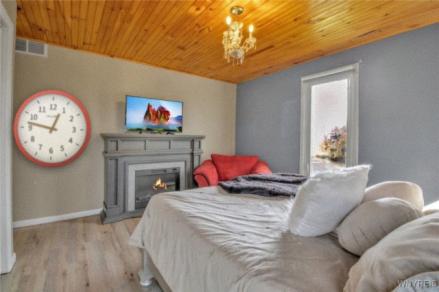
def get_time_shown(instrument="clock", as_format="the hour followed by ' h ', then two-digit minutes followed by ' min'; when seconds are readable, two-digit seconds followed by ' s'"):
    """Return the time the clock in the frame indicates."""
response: 12 h 47 min
